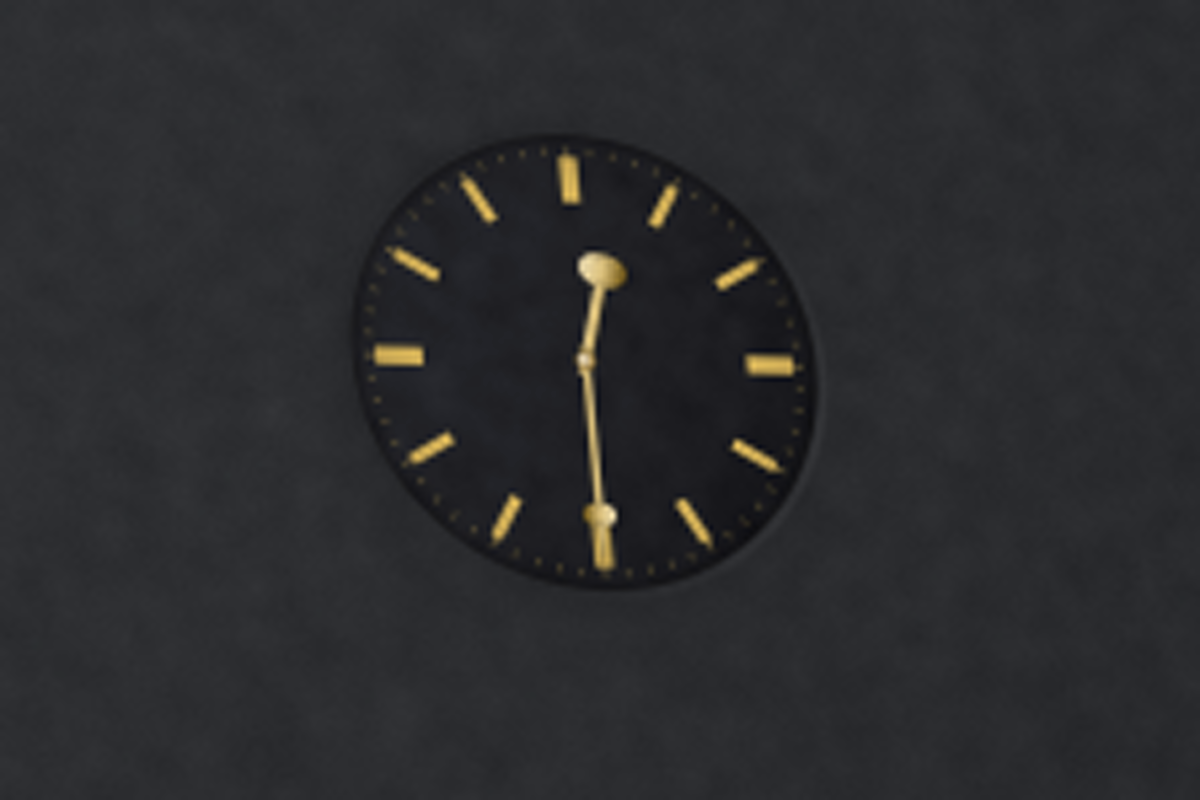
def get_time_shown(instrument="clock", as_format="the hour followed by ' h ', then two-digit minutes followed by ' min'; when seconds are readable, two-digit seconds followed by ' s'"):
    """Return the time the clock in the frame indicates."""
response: 12 h 30 min
